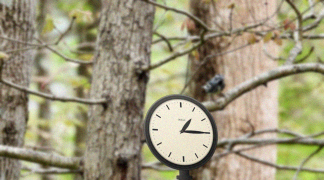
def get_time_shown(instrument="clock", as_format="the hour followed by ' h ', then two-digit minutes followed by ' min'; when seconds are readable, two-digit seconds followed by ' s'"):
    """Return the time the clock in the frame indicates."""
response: 1 h 15 min
